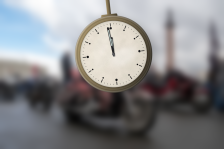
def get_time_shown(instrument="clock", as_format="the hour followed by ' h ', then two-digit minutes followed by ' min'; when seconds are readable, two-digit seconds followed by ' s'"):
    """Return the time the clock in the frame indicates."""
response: 11 h 59 min
